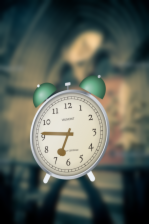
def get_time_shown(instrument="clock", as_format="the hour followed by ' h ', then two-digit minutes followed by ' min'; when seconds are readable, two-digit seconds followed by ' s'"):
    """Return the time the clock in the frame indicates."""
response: 6 h 46 min
